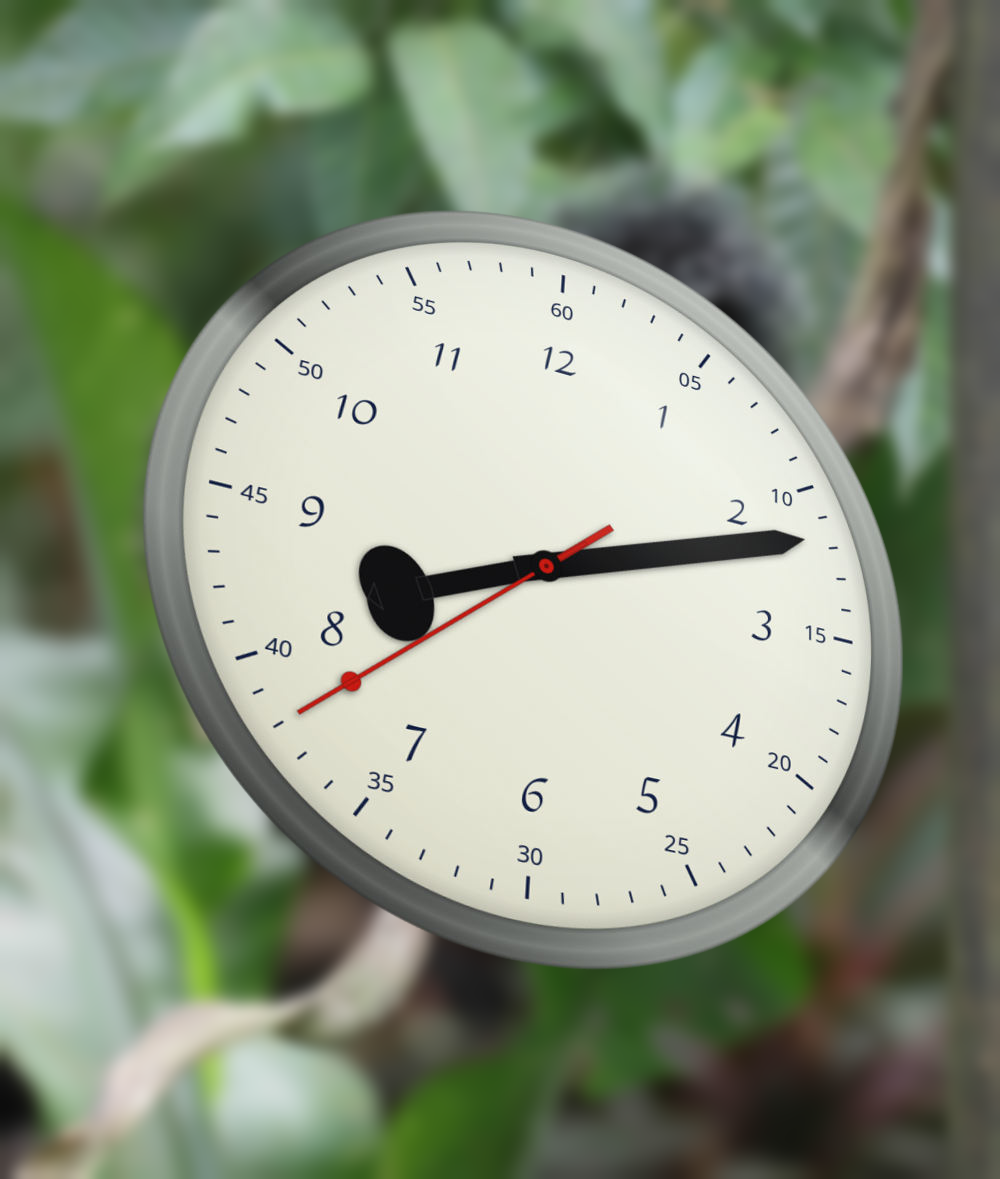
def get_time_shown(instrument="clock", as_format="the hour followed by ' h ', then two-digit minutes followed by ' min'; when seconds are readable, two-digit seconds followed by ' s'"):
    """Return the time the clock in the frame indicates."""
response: 8 h 11 min 38 s
